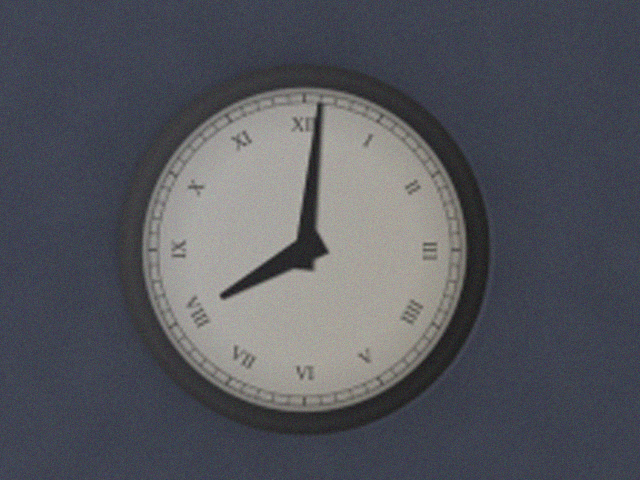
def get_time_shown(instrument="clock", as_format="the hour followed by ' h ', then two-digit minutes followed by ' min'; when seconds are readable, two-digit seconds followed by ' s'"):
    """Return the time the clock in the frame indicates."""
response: 8 h 01 min
